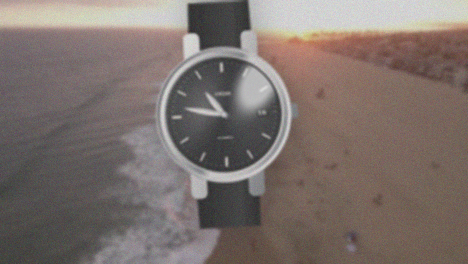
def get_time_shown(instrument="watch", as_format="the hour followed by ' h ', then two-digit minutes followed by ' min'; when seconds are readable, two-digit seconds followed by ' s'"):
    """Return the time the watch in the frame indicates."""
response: 10 h 47 min
